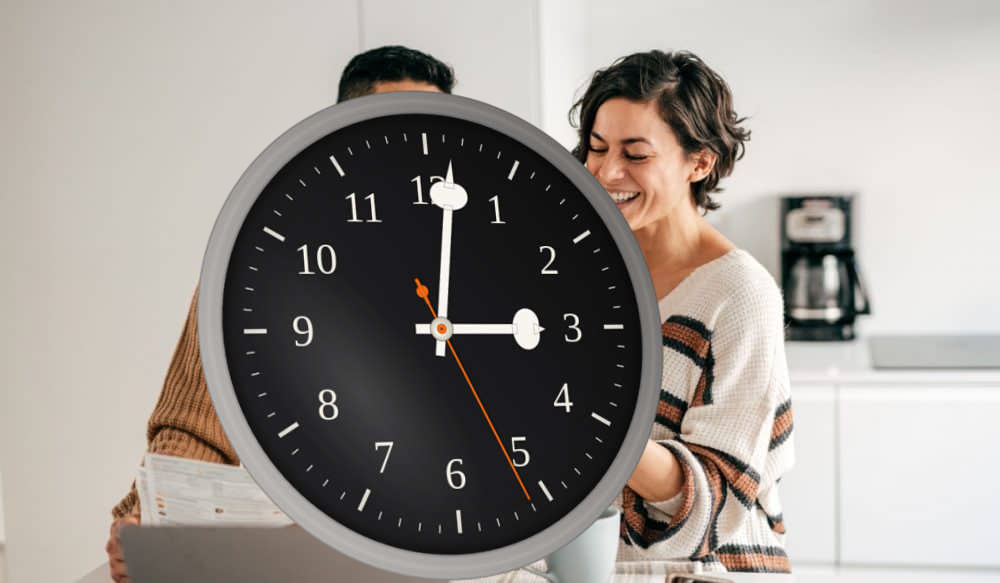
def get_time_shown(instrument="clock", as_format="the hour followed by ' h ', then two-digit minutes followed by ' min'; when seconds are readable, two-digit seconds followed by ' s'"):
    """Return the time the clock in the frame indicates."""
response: 3 h 01 min 26 s
